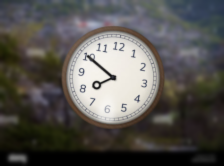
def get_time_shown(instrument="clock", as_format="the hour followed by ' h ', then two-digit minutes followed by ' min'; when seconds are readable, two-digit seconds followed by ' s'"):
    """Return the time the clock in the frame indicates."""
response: 7 h 50 min
